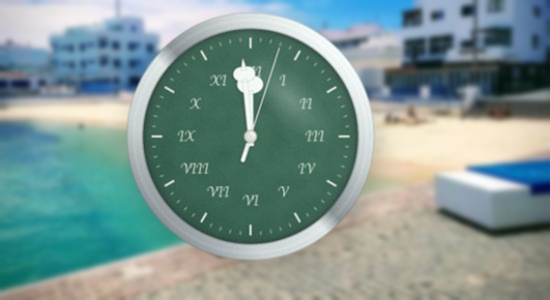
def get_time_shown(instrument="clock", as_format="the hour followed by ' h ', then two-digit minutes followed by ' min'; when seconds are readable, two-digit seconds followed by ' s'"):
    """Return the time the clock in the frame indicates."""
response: 11 h 59 min 03 s
